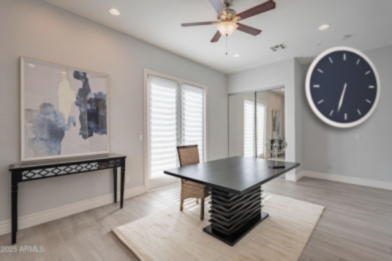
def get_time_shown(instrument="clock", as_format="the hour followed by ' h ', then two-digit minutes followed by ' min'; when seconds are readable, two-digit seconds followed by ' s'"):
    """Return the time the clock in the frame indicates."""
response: 6 h 33 min
